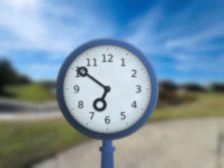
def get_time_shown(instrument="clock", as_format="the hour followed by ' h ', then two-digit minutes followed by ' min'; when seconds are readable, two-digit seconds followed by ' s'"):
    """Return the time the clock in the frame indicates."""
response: 6 h 51 min
